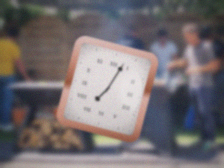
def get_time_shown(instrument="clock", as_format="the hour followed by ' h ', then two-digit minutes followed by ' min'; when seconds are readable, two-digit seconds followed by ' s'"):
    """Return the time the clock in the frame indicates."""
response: 7 h 03 min
